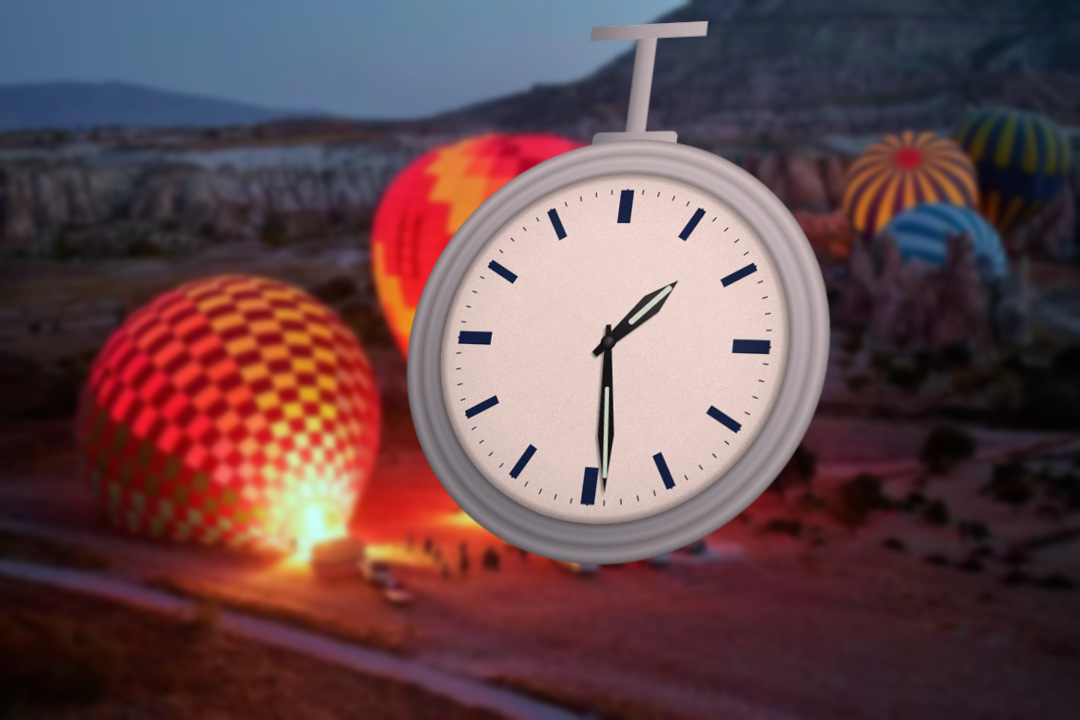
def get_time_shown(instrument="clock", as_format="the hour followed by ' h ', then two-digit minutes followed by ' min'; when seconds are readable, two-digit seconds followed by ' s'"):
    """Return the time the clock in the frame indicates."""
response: 1 h 29 min
